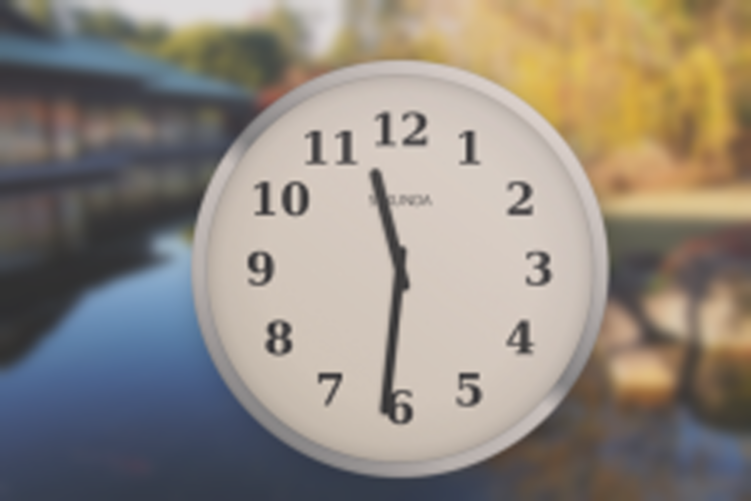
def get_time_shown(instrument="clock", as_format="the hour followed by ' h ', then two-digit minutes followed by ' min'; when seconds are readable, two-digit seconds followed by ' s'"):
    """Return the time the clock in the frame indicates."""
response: 11 h 31 min
